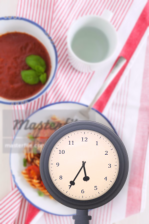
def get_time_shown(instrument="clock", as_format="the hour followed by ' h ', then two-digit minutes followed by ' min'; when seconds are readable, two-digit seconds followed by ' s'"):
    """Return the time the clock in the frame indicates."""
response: 5 h 35 min
